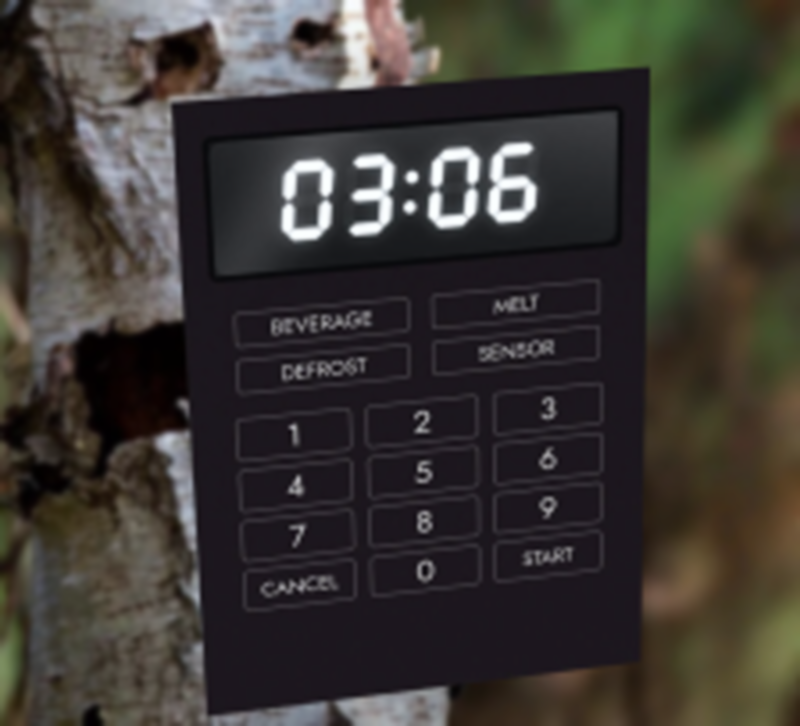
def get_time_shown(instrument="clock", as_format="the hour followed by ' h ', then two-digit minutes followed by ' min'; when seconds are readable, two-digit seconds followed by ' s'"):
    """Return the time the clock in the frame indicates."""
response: 3 h 06 min
